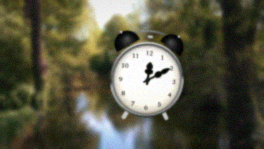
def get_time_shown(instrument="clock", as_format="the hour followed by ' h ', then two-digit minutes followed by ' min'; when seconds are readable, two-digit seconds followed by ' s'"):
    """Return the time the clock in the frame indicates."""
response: 12 h 10 min
